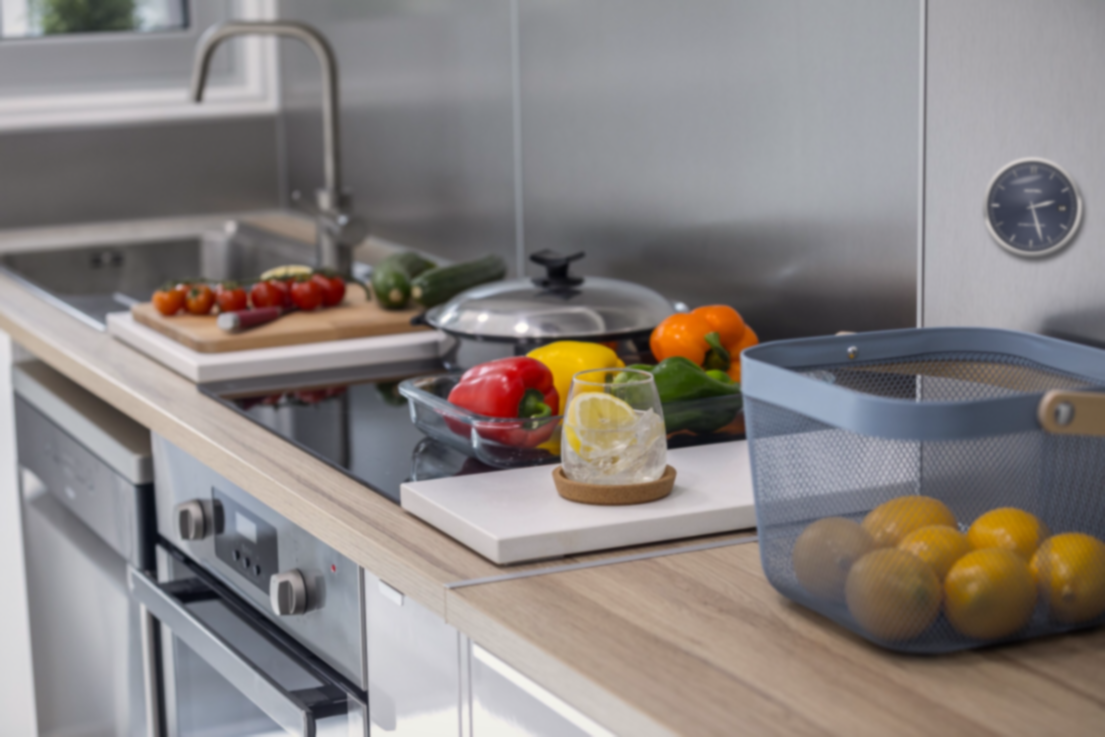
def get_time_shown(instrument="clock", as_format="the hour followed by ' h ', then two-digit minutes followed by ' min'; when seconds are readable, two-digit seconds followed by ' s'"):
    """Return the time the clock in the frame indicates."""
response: 2 h 27 min
